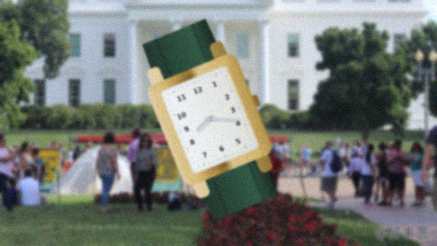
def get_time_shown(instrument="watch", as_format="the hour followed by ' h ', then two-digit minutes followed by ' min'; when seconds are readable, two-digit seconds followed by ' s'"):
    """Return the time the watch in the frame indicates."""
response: 8 h 19 min
